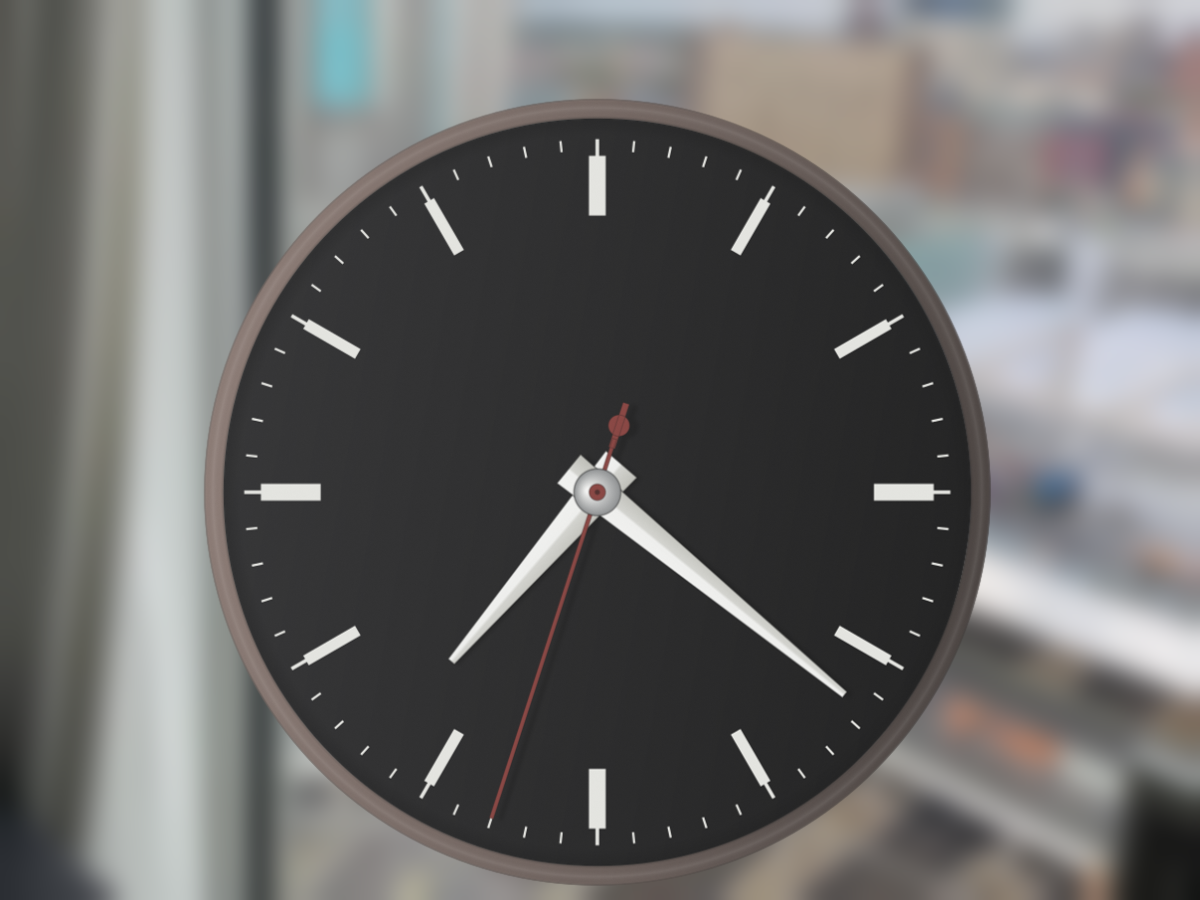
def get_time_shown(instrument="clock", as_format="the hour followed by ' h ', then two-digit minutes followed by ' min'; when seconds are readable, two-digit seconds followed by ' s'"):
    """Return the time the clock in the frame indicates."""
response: 7 h 21 min 33 s
